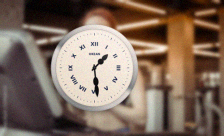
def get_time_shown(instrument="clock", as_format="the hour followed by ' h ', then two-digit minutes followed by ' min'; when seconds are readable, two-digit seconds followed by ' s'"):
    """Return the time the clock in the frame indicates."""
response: 1 h 29 min
